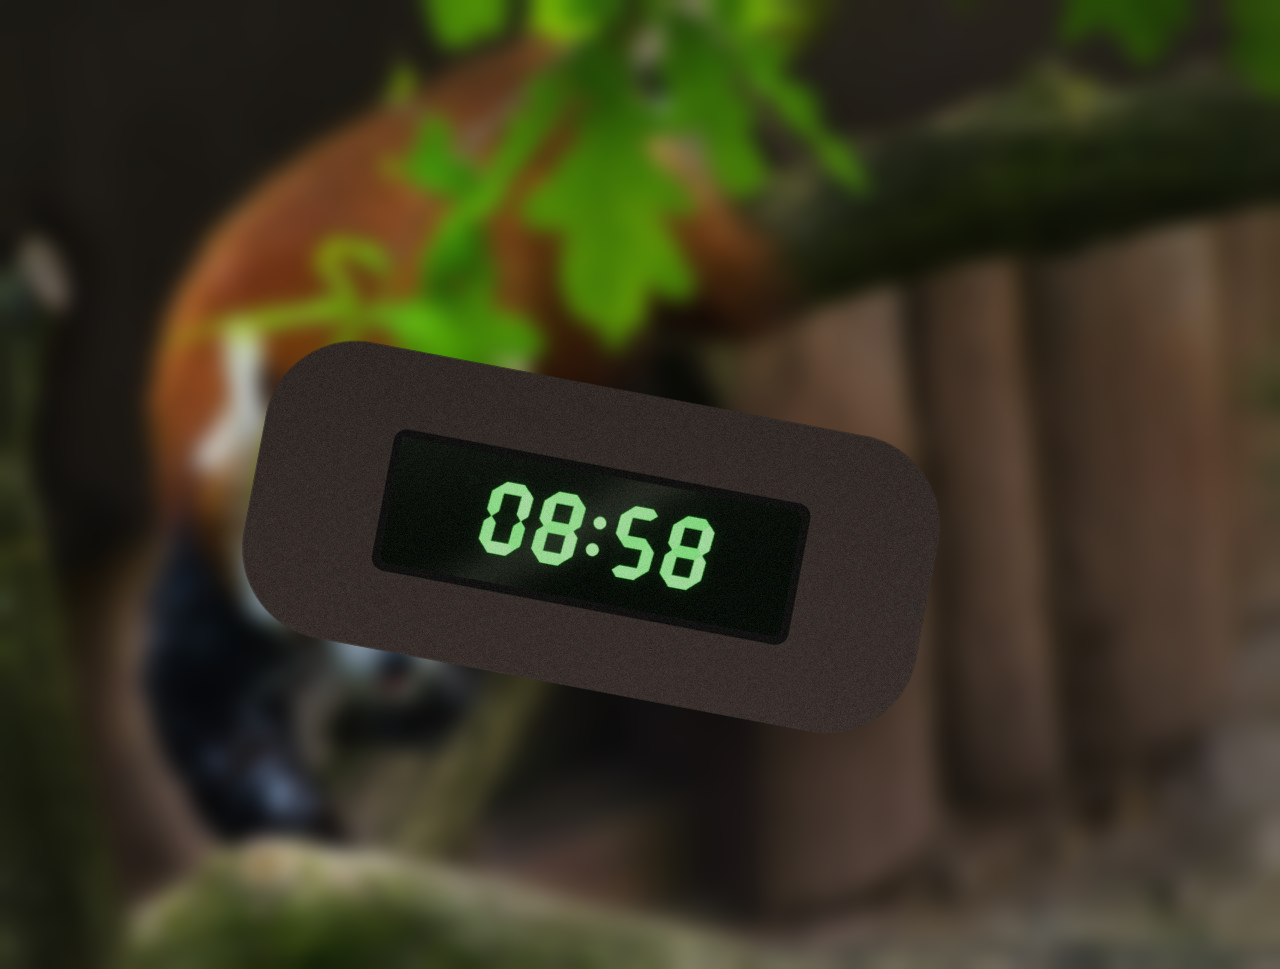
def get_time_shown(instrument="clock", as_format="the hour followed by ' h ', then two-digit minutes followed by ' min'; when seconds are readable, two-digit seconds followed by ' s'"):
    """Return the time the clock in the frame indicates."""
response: 8 h 58 min
